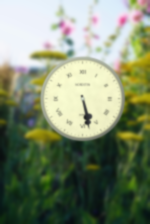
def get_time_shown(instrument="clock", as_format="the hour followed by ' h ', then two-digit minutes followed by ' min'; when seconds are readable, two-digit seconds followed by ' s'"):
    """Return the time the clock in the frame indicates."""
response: 5 h 28 min
